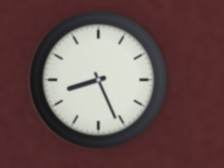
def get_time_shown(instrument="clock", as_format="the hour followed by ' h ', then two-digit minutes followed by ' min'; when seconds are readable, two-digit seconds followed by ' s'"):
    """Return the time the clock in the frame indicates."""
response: 8 h 26 min
